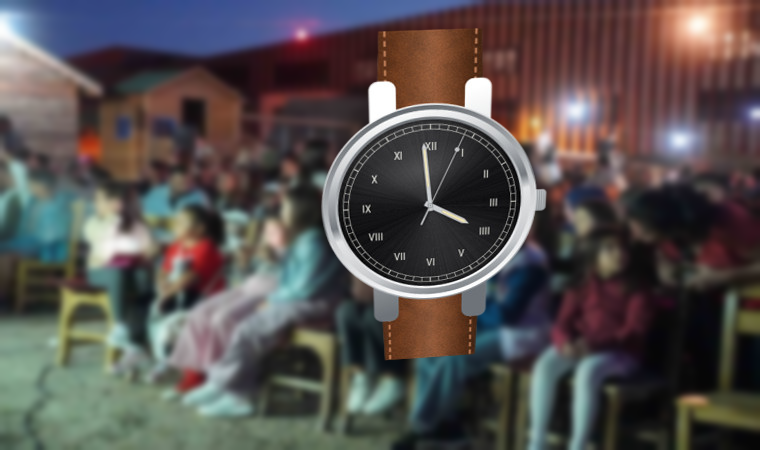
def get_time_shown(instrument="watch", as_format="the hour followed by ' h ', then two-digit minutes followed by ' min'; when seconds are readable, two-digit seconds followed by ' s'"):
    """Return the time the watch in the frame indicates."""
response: 3 h 59 min 04 s
